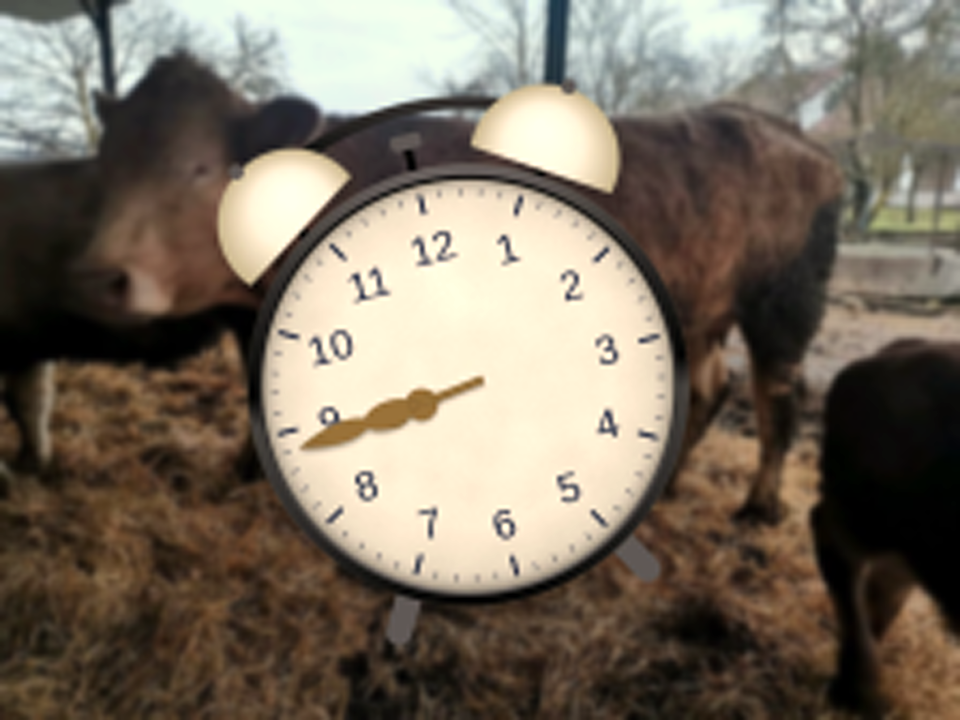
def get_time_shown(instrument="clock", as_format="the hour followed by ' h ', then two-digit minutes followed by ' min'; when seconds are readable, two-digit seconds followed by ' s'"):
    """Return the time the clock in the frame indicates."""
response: 8 h 44 min
